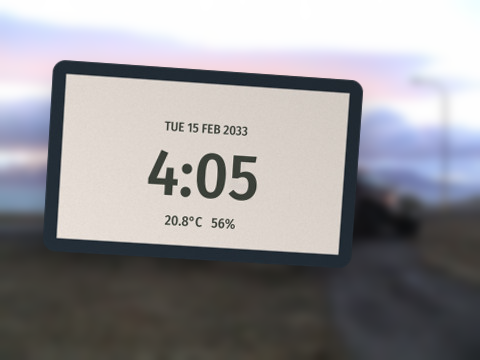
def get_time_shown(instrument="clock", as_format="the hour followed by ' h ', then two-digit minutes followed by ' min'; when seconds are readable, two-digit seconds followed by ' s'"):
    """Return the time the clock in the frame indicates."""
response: 4 h 05 min
